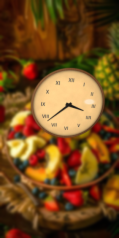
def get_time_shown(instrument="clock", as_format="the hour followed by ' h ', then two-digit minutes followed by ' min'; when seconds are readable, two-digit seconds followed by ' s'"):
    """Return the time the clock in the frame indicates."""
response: 3 h 38 min
